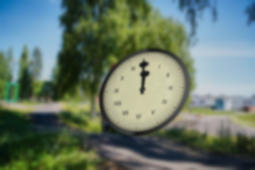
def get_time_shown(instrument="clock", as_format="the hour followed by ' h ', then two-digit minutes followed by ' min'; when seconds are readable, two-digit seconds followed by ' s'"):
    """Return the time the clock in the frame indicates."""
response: 11 h 59 min
